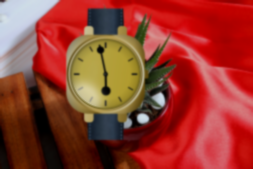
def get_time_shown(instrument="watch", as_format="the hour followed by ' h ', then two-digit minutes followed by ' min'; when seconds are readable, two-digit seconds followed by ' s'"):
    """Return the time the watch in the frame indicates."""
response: 5 h 58 min
